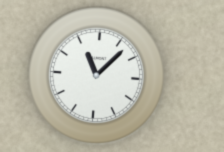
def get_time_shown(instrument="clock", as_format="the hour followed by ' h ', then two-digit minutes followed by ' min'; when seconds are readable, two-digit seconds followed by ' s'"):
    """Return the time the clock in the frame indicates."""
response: 11 h 07 min
